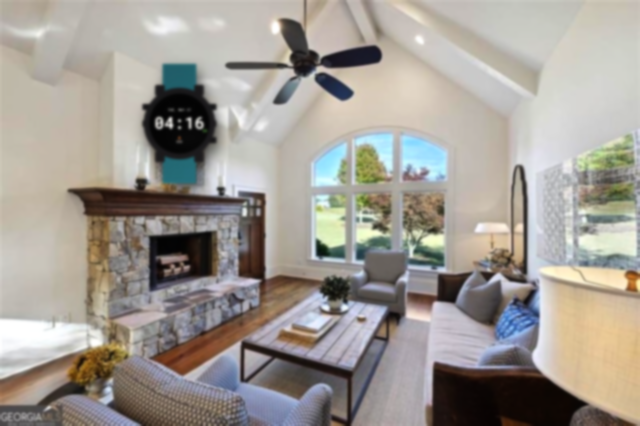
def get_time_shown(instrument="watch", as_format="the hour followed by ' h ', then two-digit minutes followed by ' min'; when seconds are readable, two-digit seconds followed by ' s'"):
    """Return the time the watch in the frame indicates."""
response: 4 h 16 min
